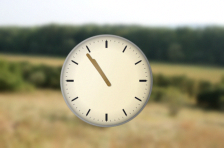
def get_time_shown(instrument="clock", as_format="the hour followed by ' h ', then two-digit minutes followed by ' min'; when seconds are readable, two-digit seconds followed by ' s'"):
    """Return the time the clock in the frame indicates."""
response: 10 h 54 min
